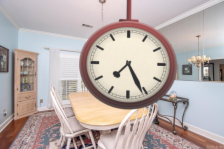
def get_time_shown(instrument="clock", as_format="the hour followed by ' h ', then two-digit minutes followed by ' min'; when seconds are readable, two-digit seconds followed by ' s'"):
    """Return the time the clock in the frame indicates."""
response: 7 h 26 min
